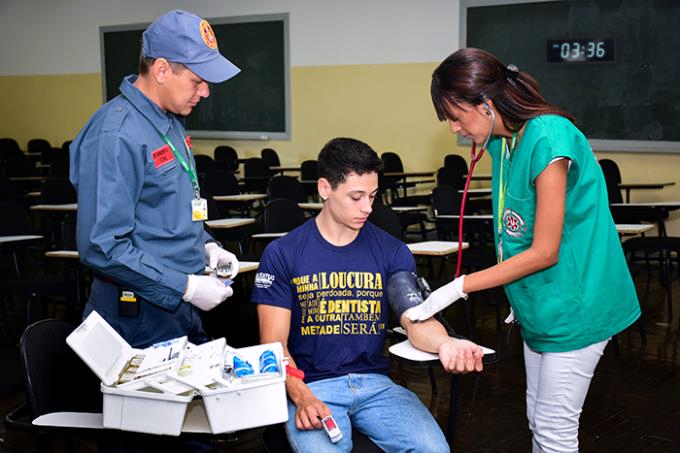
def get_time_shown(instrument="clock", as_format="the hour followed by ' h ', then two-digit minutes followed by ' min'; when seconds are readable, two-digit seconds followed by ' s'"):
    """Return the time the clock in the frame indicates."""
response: 3 h 36 min
